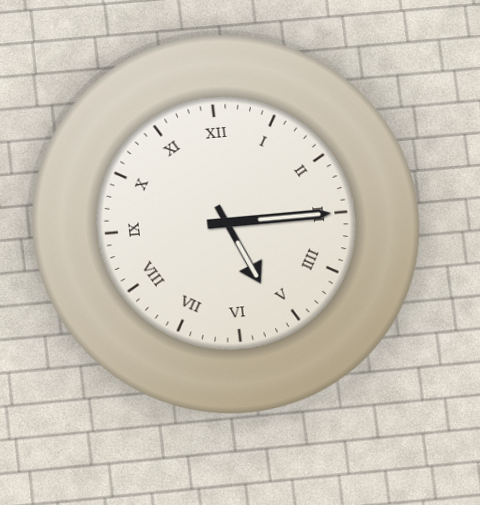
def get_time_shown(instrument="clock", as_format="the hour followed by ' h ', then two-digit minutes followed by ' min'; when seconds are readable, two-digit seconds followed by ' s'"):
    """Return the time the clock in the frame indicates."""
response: 5 h 15 min
